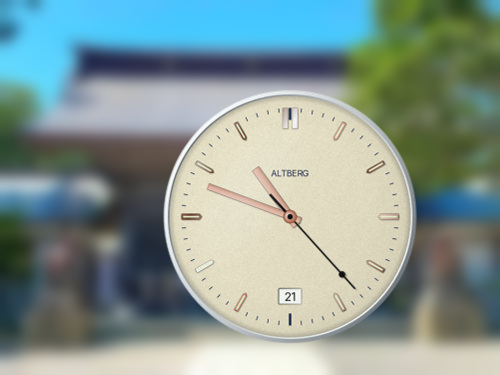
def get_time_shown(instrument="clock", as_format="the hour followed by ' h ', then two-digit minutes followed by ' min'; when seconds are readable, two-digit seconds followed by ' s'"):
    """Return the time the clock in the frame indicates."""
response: 10 h 48 min 23 s
